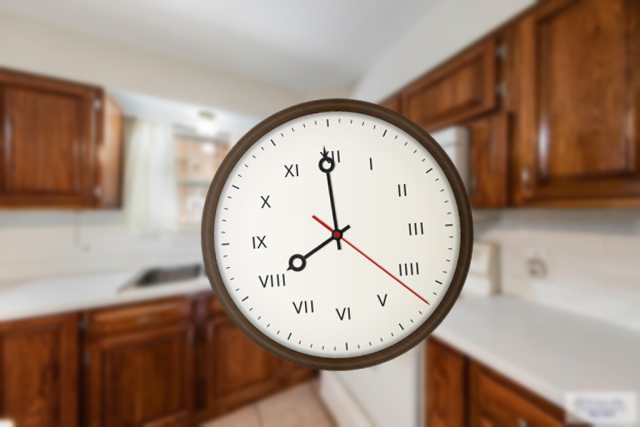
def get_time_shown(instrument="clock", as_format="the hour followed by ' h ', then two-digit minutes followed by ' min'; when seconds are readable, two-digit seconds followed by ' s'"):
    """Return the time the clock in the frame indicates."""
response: 7 h 59 min 22 s
